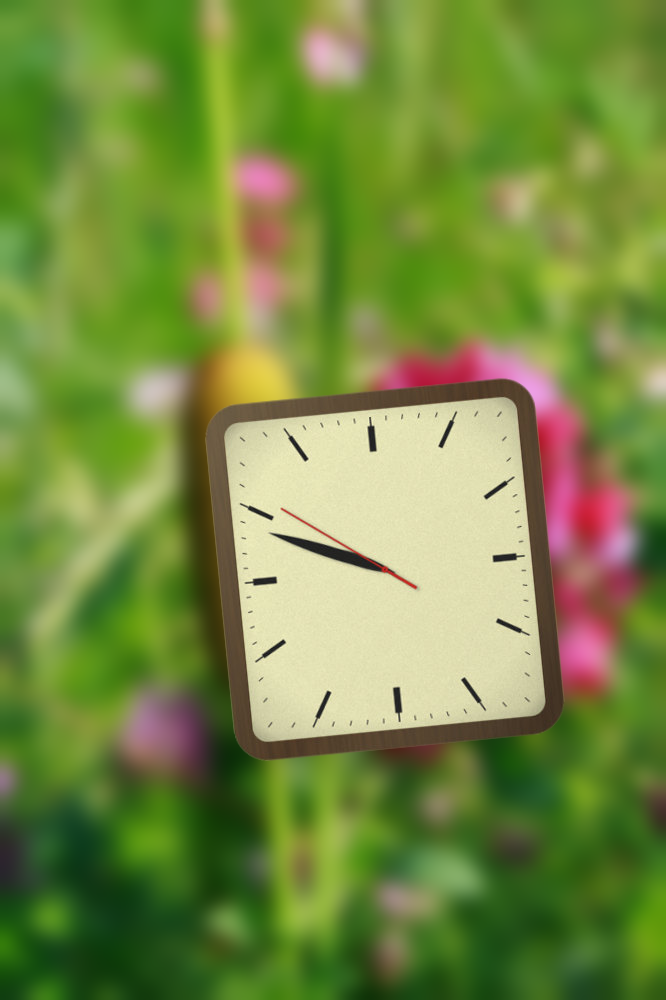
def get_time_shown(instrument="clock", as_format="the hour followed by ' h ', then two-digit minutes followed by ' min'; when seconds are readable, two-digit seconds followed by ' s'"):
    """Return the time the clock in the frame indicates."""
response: 9 h 48 min 51 s
